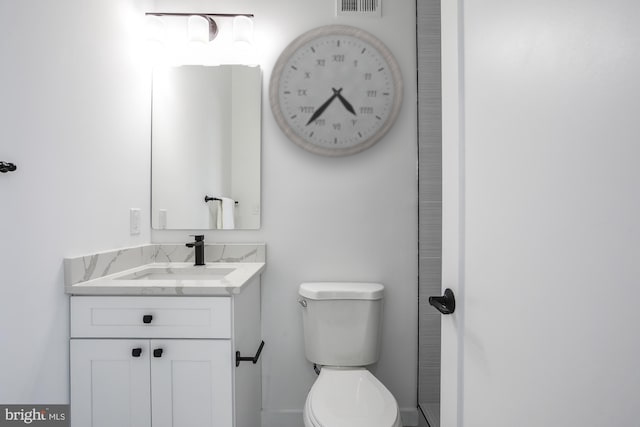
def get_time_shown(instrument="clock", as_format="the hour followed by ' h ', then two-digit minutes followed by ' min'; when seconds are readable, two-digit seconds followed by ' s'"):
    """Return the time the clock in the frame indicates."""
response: 4 h 37 min
